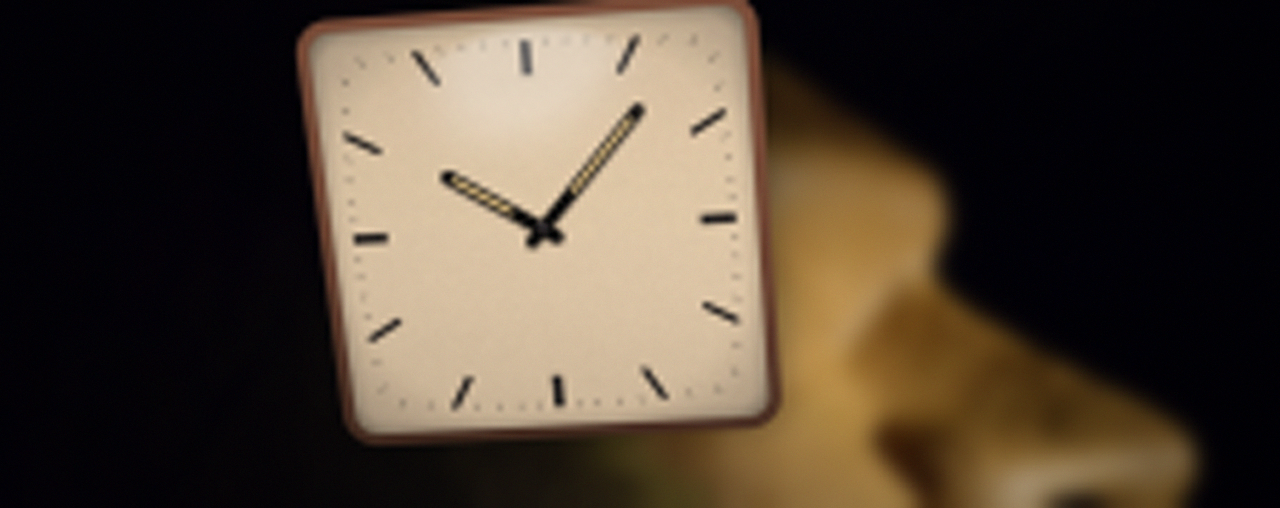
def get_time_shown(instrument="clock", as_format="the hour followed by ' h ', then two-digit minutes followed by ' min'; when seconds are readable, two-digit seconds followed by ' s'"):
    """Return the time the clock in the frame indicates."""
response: 10 h 07 min
